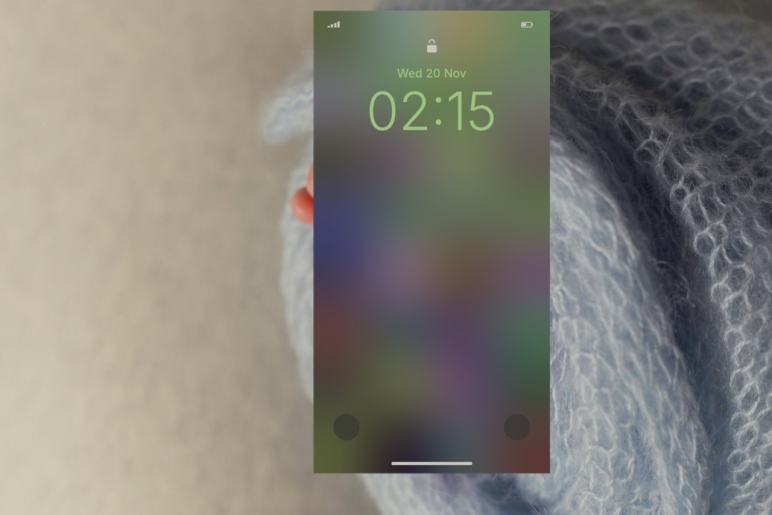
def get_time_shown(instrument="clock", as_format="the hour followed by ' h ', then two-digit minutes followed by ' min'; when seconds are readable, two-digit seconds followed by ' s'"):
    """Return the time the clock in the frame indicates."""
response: 2 h 15 min
